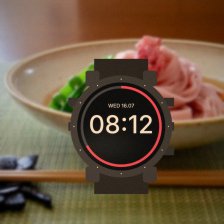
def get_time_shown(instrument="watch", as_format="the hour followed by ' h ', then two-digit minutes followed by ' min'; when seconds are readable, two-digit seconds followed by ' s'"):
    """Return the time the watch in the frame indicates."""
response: 8 h 12 min
